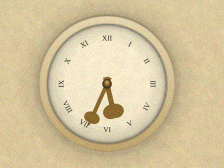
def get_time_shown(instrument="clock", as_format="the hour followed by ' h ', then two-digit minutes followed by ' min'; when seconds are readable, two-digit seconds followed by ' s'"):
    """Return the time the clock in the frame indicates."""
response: 5 h 34 min
